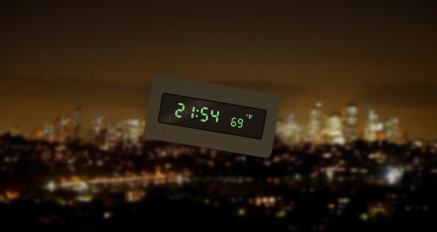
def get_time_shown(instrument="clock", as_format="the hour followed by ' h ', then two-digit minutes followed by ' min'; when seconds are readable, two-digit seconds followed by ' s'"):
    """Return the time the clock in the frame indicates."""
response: 21 h 54 min
